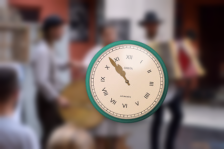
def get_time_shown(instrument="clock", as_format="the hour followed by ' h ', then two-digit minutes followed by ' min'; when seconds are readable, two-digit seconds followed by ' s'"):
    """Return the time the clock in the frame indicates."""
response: 10 h 53 min
